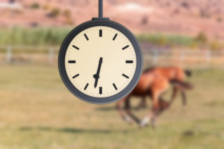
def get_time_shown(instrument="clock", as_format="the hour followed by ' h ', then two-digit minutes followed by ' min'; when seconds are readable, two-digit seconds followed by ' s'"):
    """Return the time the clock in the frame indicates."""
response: 6 h 32 min
